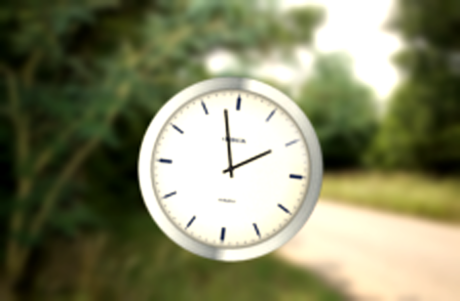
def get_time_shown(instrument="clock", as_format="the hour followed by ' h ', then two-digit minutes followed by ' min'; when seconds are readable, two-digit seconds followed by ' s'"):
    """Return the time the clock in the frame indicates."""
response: 1 h 58 min
